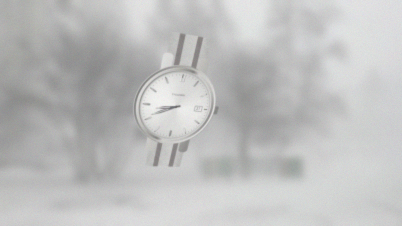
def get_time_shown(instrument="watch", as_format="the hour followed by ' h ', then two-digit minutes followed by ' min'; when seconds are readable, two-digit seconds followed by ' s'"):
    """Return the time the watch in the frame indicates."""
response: 8 h 41 min
